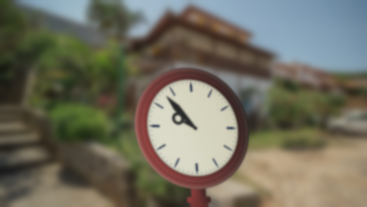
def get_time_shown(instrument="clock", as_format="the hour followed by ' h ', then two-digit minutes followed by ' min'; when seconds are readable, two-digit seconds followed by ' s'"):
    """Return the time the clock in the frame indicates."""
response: 9 h 53 min
